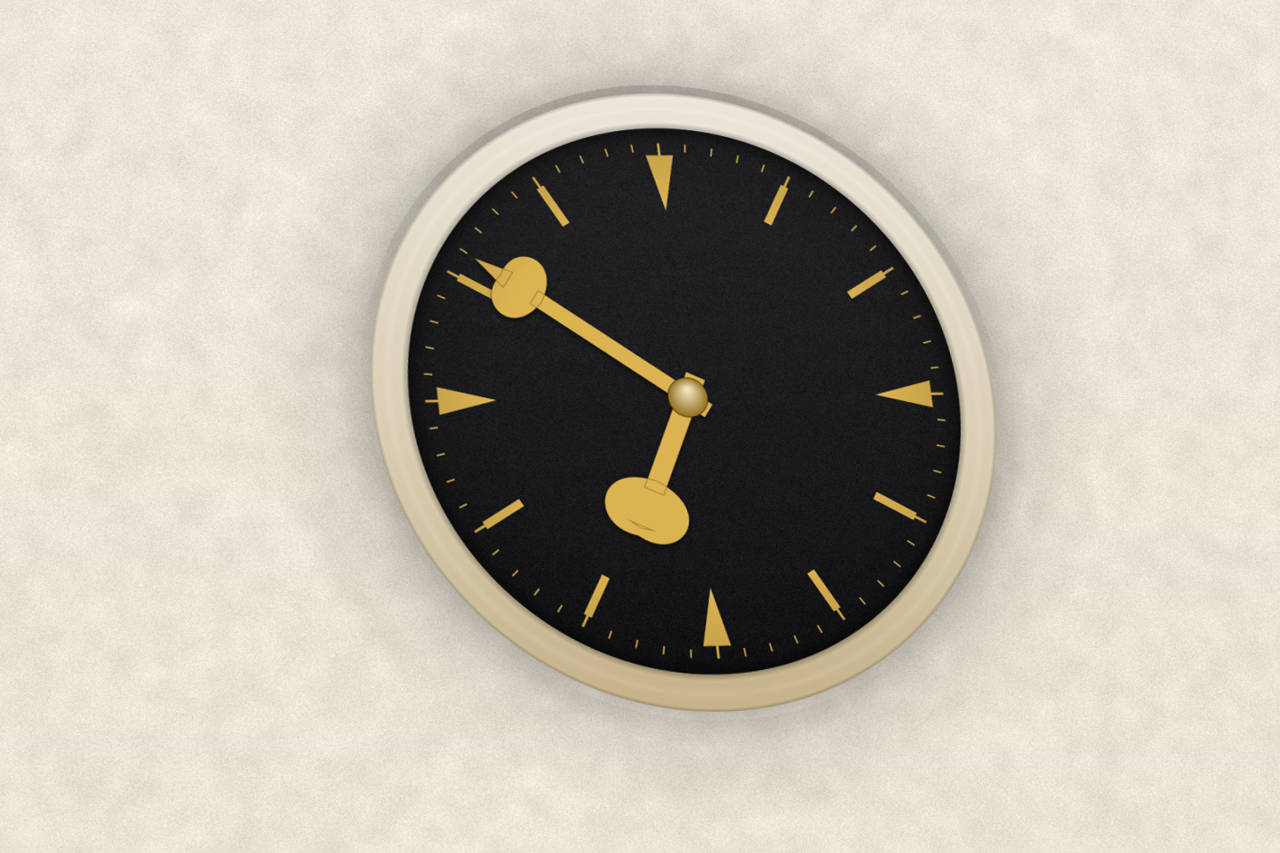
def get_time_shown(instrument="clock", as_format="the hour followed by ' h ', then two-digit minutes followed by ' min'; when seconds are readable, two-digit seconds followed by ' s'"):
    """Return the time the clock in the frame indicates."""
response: 6 h 51 min
